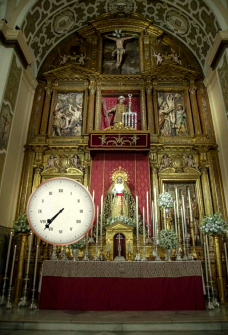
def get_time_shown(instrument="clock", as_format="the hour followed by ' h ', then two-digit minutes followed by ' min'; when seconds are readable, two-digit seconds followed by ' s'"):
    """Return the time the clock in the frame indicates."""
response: 7 h 37 min
